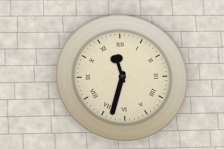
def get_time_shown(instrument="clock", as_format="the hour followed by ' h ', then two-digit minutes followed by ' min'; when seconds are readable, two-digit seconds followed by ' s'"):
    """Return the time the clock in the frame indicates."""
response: 11 h 33 min
